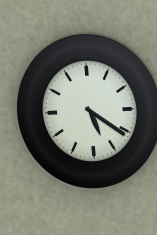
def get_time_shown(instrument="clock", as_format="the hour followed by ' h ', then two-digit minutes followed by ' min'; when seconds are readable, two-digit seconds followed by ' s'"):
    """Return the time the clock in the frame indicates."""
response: 5 h 21 min
